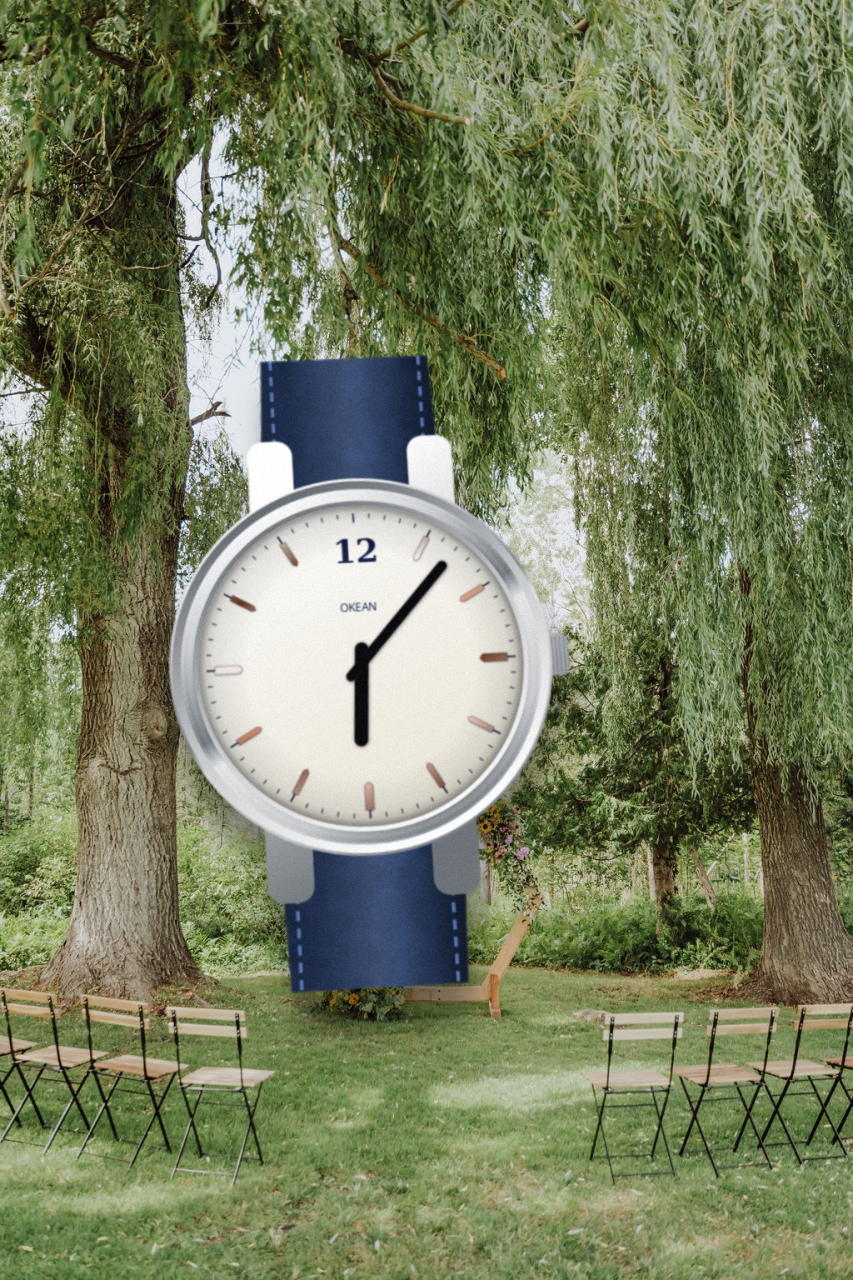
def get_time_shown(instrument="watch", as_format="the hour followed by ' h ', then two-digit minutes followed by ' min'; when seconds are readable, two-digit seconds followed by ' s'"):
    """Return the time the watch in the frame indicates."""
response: 6 h 07 min
